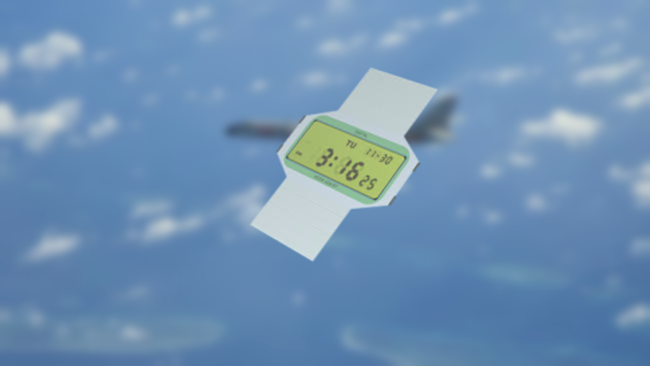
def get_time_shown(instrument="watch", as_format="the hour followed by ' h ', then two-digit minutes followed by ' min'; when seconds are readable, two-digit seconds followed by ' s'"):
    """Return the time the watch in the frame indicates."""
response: 3 h 16 min 25 s
